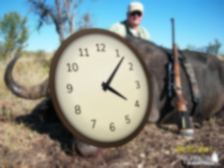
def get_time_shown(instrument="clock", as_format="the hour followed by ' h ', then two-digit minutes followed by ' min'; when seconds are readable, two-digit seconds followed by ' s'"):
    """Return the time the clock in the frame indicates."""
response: 4 h 07 min
